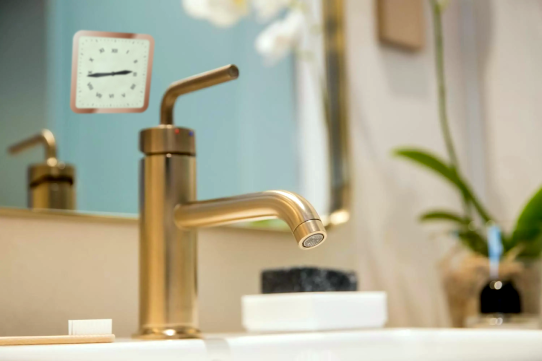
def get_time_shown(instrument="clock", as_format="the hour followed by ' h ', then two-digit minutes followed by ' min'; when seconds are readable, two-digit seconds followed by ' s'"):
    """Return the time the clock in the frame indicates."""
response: 2 h 44 min
